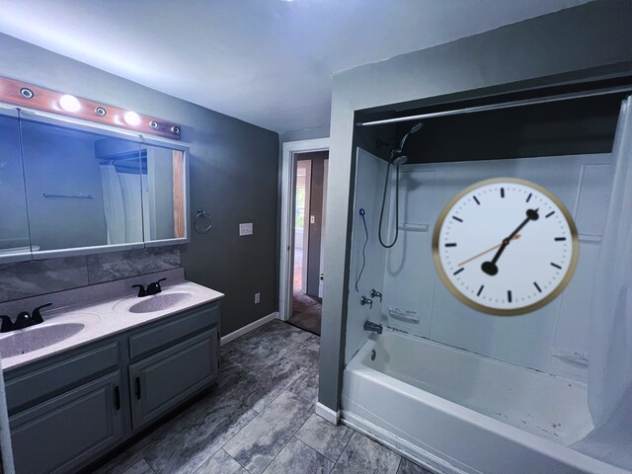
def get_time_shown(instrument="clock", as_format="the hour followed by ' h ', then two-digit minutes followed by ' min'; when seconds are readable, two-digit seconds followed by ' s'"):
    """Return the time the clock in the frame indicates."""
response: 7 h 07 min 41 s
